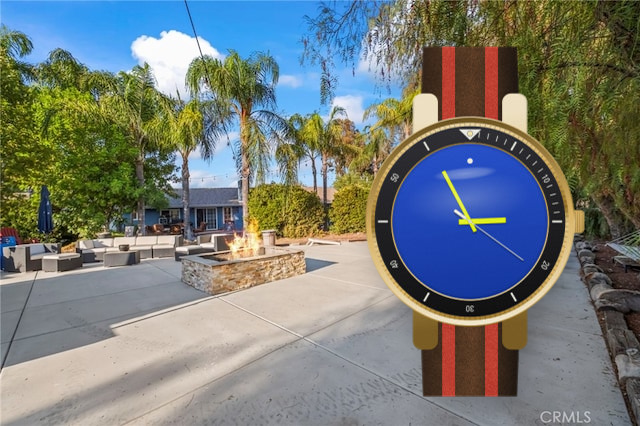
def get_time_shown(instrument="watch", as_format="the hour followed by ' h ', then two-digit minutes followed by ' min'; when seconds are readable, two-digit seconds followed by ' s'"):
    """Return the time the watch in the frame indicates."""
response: 2 h 55 min 21 s
